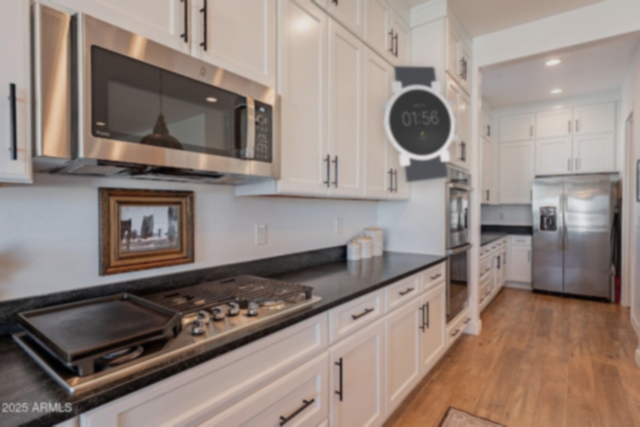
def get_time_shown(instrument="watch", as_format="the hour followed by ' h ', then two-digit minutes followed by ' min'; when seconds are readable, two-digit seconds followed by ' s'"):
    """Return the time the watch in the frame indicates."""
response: 1 h 56 min
